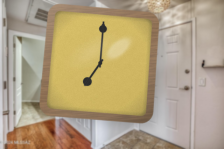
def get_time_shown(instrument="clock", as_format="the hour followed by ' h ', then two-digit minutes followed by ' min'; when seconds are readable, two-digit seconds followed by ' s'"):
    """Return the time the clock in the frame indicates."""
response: 7 h 00 min
